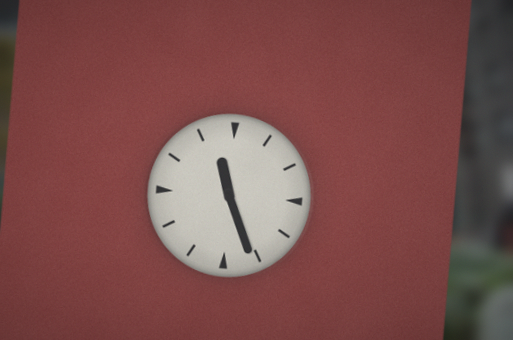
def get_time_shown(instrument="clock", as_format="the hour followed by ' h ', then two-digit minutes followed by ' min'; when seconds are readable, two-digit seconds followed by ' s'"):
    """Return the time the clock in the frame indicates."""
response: 11 h 26 min
